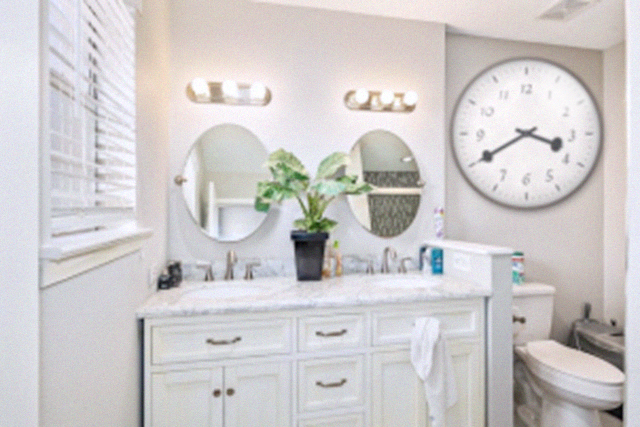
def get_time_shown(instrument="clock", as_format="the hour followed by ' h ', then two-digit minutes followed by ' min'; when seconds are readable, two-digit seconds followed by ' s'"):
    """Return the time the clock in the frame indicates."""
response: 3 h 40 min
